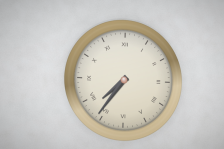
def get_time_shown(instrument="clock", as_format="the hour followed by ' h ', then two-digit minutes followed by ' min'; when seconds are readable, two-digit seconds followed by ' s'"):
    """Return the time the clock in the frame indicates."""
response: 7 h 36 min
